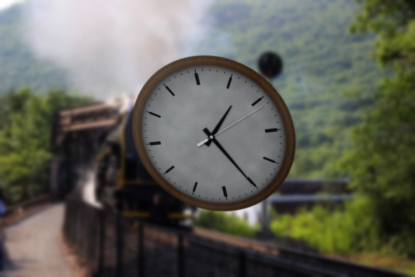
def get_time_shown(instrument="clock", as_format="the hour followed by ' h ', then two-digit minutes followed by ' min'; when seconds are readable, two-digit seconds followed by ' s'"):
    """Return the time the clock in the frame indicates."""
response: 1 h 25 min 11 s
